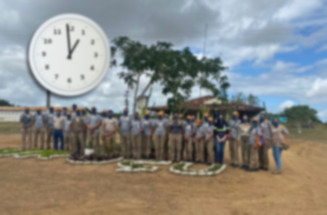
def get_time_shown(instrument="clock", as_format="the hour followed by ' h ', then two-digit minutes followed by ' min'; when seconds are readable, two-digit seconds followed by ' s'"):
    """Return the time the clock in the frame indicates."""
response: 12 h 59 min
